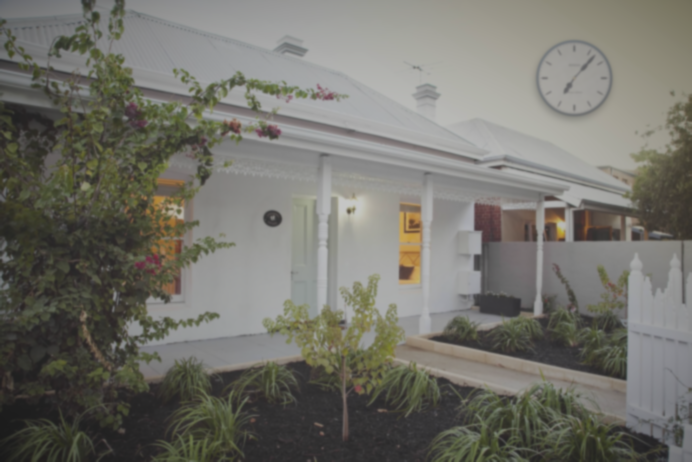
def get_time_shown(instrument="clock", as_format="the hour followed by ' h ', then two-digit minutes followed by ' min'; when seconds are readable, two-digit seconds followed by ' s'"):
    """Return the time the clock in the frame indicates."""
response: 7 h 07 min
